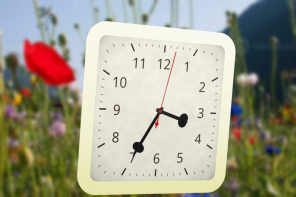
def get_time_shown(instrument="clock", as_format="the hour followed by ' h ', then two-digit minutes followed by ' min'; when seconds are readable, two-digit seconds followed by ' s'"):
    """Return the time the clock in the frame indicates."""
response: 3 h 35 min 02 s
